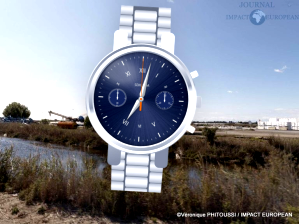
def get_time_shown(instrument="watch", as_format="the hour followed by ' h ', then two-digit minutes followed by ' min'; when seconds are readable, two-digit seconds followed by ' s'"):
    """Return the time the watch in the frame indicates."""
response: 7 h 02 min
